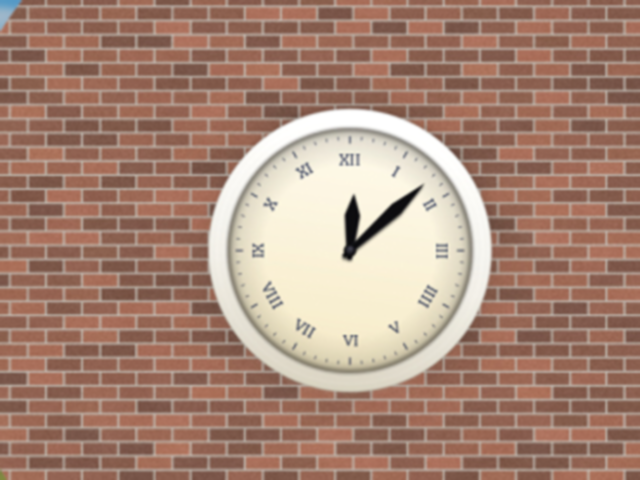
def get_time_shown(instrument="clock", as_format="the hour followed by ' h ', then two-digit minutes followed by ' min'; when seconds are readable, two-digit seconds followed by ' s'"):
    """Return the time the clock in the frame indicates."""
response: 12 h 08 min
